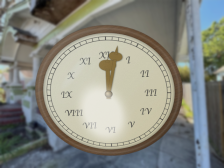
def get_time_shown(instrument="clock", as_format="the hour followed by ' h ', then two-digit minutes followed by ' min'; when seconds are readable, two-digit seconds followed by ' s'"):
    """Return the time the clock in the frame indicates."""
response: 12 h 02 min
